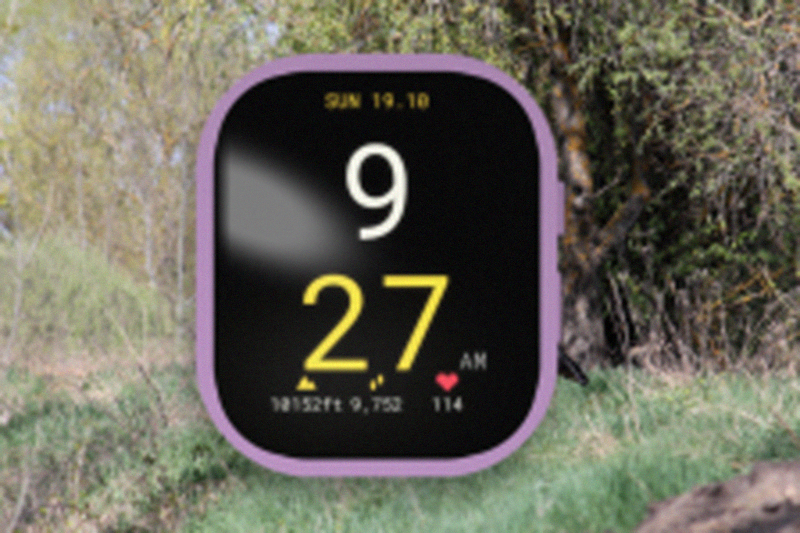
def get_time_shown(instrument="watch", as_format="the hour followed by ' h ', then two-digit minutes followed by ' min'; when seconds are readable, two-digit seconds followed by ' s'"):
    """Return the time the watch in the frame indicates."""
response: 9 h 27 min
